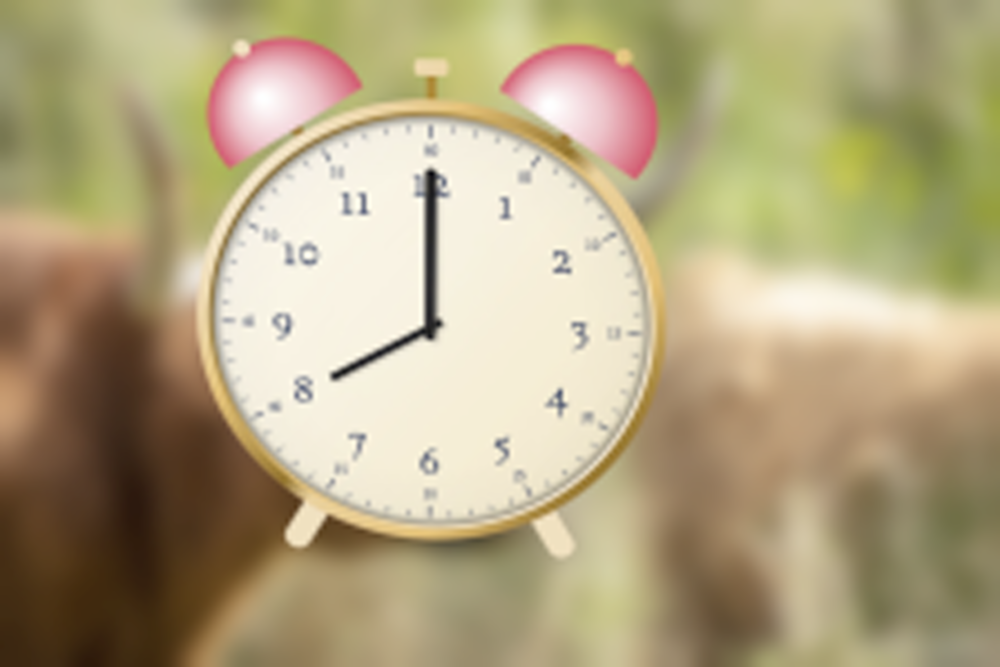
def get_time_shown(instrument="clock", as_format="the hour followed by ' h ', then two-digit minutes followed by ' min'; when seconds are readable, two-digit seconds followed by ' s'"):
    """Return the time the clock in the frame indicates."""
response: 8 h 00 min
